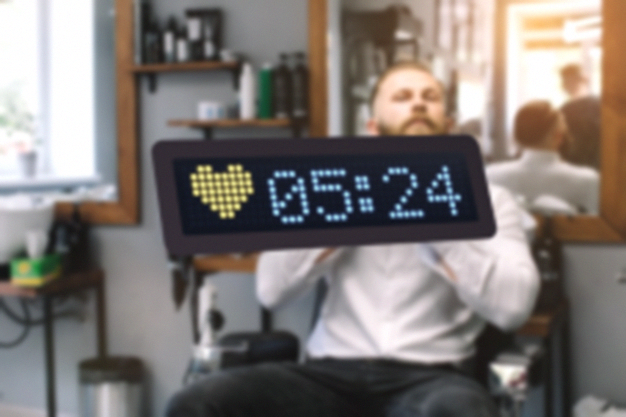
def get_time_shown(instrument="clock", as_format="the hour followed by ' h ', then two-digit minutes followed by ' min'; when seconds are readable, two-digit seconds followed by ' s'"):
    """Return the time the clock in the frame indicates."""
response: 5 h 24 min
